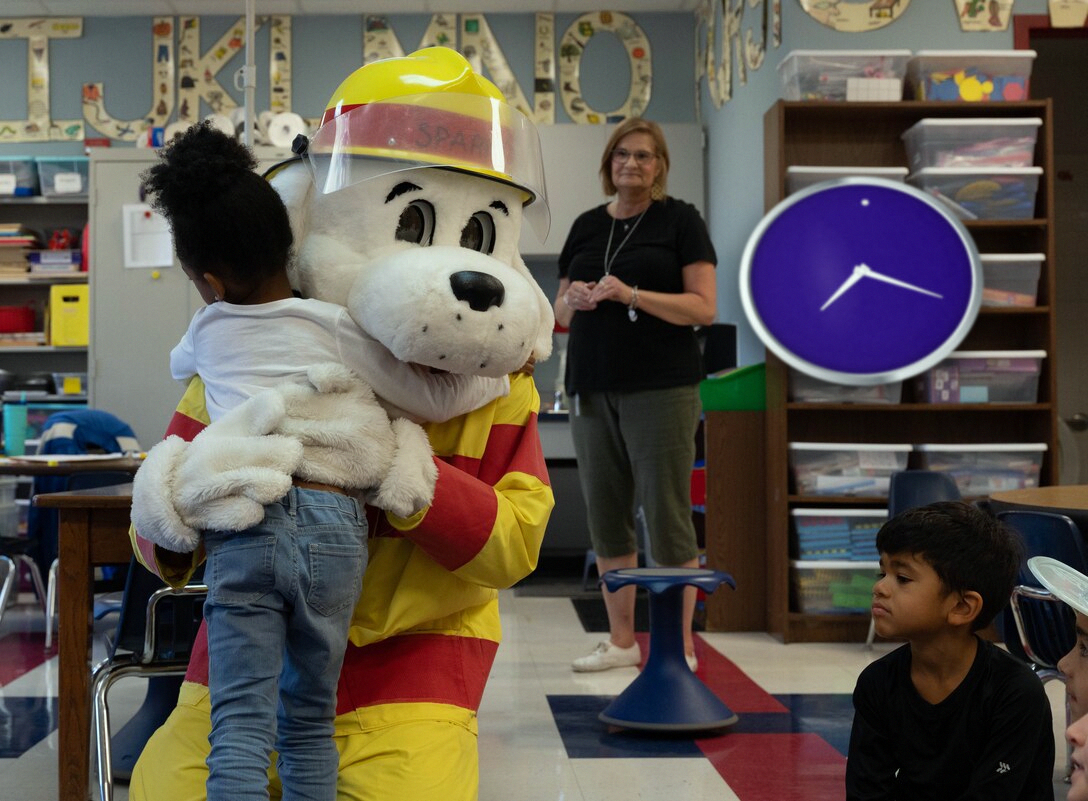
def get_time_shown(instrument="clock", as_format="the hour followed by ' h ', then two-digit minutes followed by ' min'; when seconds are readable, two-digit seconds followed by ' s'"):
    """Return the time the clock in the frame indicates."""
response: 7 h 18 min
